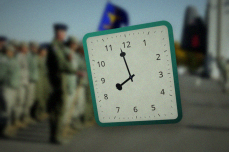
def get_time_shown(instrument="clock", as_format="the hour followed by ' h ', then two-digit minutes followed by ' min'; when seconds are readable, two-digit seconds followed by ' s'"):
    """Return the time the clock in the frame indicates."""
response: 7 h 58 min
